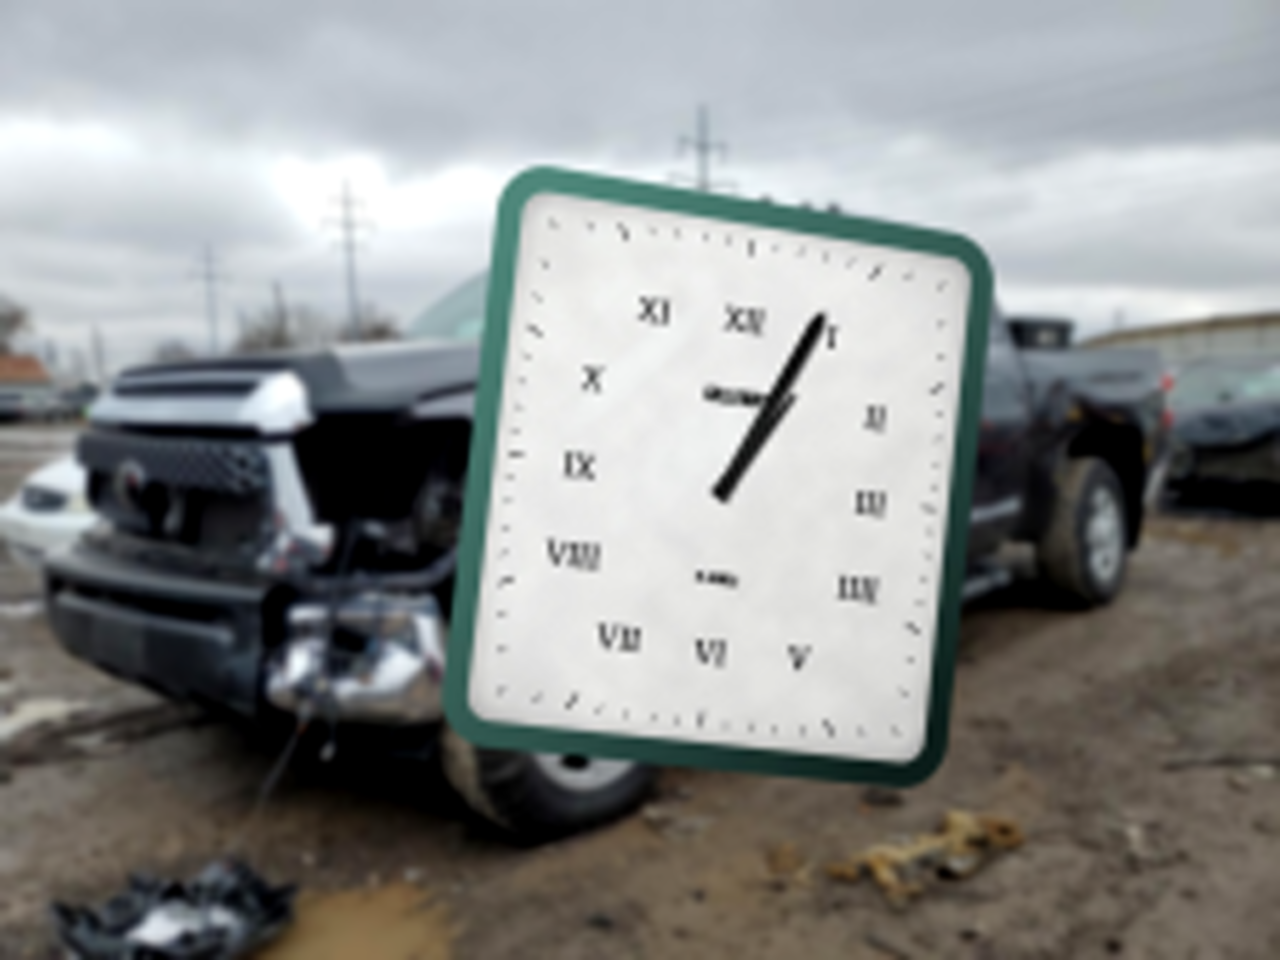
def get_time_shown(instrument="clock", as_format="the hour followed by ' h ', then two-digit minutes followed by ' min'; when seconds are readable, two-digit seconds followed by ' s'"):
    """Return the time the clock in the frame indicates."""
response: 1 h 04 min
